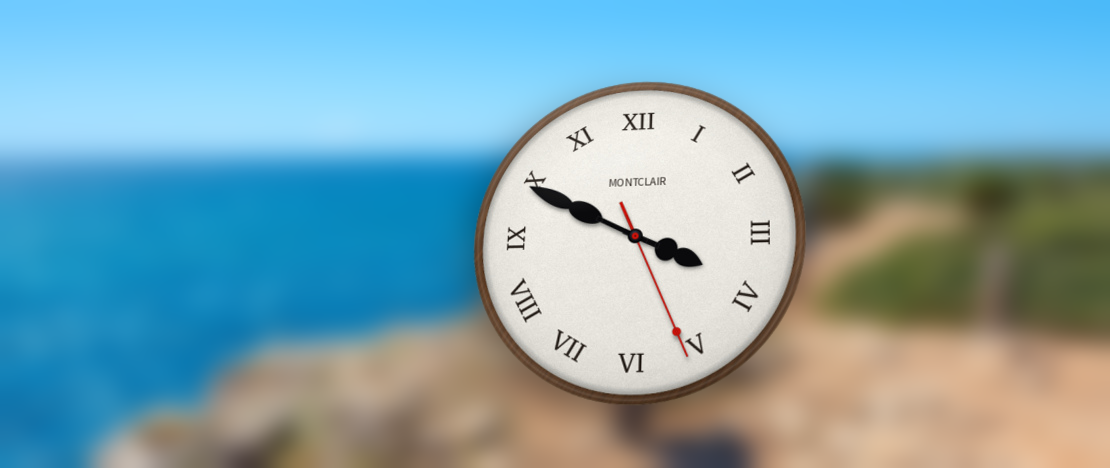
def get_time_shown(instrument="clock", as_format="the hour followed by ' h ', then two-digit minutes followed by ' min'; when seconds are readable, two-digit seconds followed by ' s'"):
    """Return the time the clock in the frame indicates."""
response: 3 h 49 min 26 s
